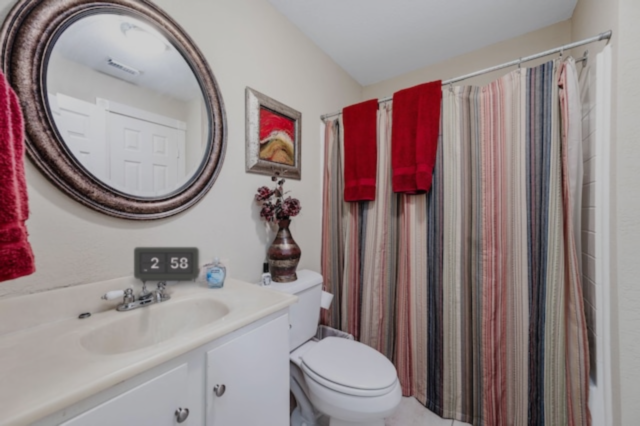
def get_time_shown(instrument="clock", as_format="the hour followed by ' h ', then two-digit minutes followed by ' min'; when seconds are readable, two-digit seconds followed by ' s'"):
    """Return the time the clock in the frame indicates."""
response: 2 h 58 min
